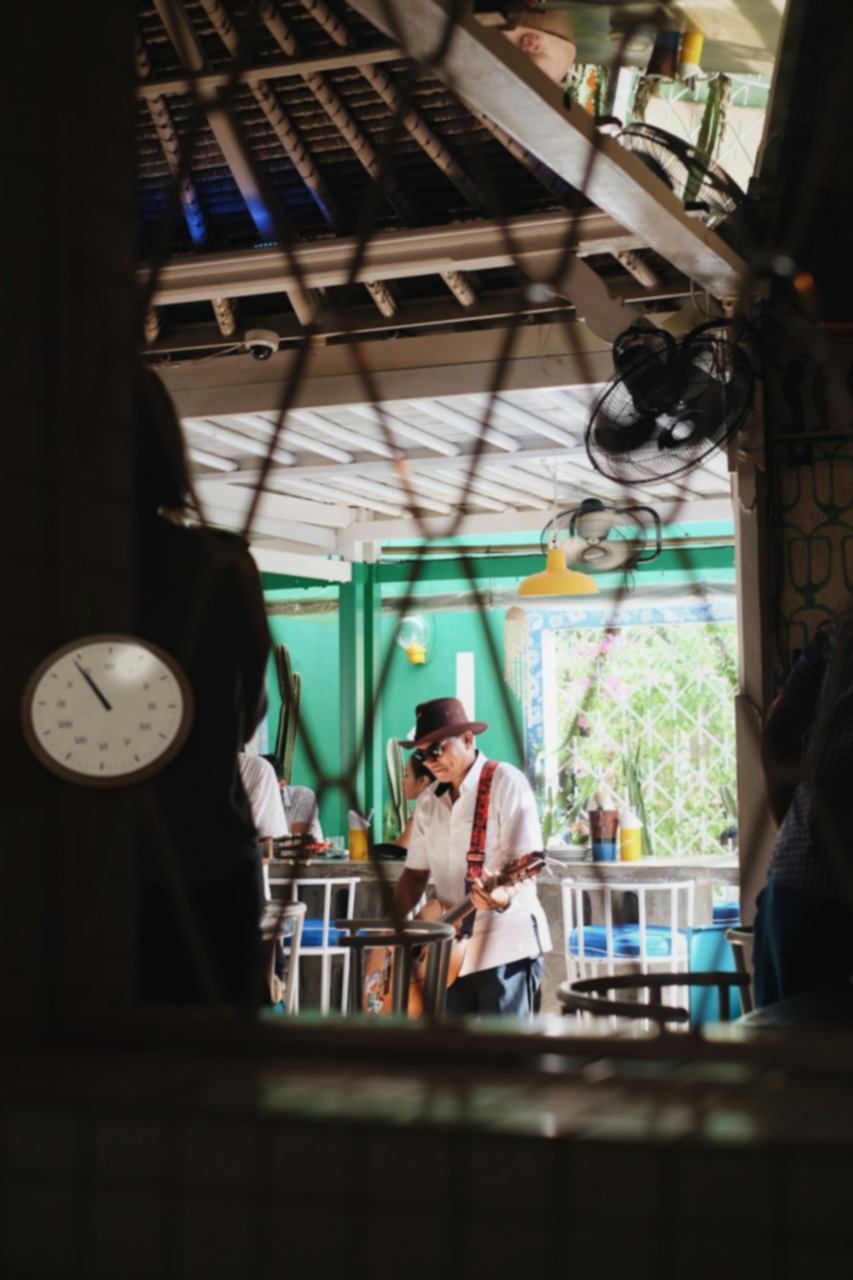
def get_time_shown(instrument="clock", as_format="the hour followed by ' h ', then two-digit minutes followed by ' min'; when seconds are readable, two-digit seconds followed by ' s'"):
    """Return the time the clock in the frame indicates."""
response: 10 h 54 min
